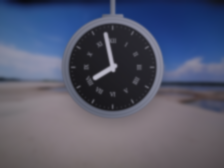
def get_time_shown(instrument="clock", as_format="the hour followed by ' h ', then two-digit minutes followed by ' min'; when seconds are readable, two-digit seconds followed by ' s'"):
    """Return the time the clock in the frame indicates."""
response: 7 h 58 min
